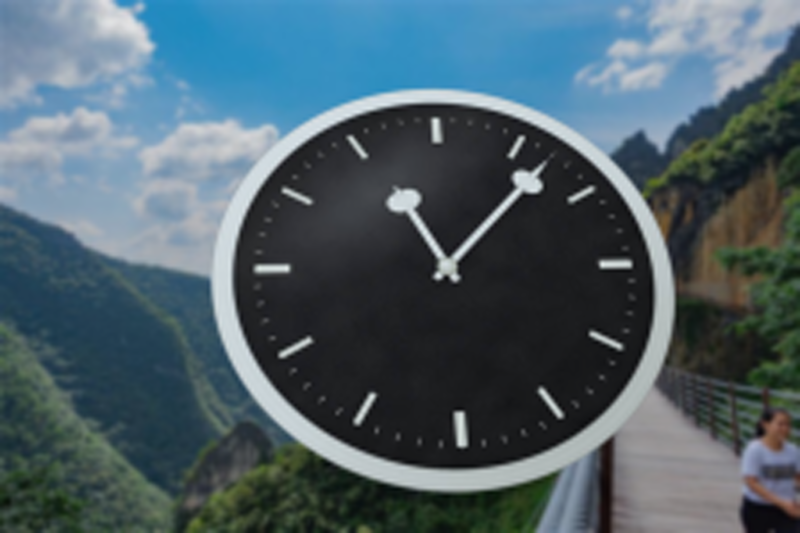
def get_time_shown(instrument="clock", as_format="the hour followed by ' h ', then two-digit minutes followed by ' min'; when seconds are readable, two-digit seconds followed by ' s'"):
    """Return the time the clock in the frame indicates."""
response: 11 h 07 min
